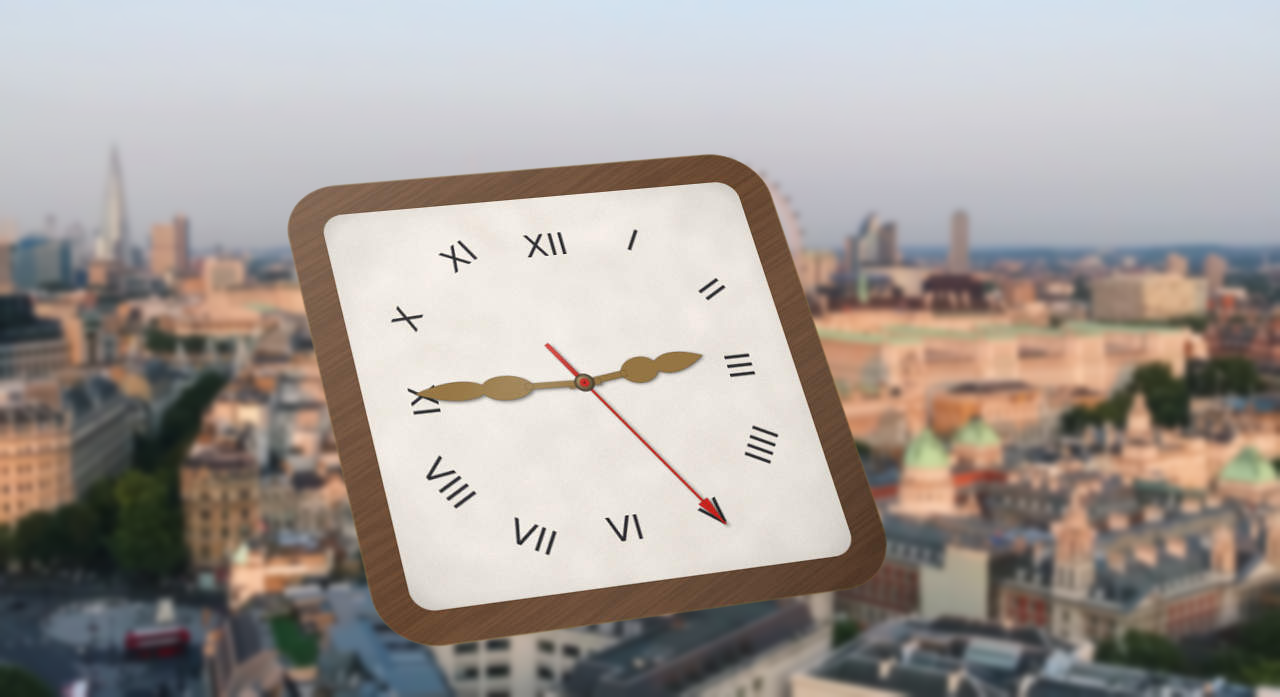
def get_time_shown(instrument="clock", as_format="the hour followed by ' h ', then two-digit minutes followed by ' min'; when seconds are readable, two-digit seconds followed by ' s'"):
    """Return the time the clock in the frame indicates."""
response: 2 h 45 min 25 s
